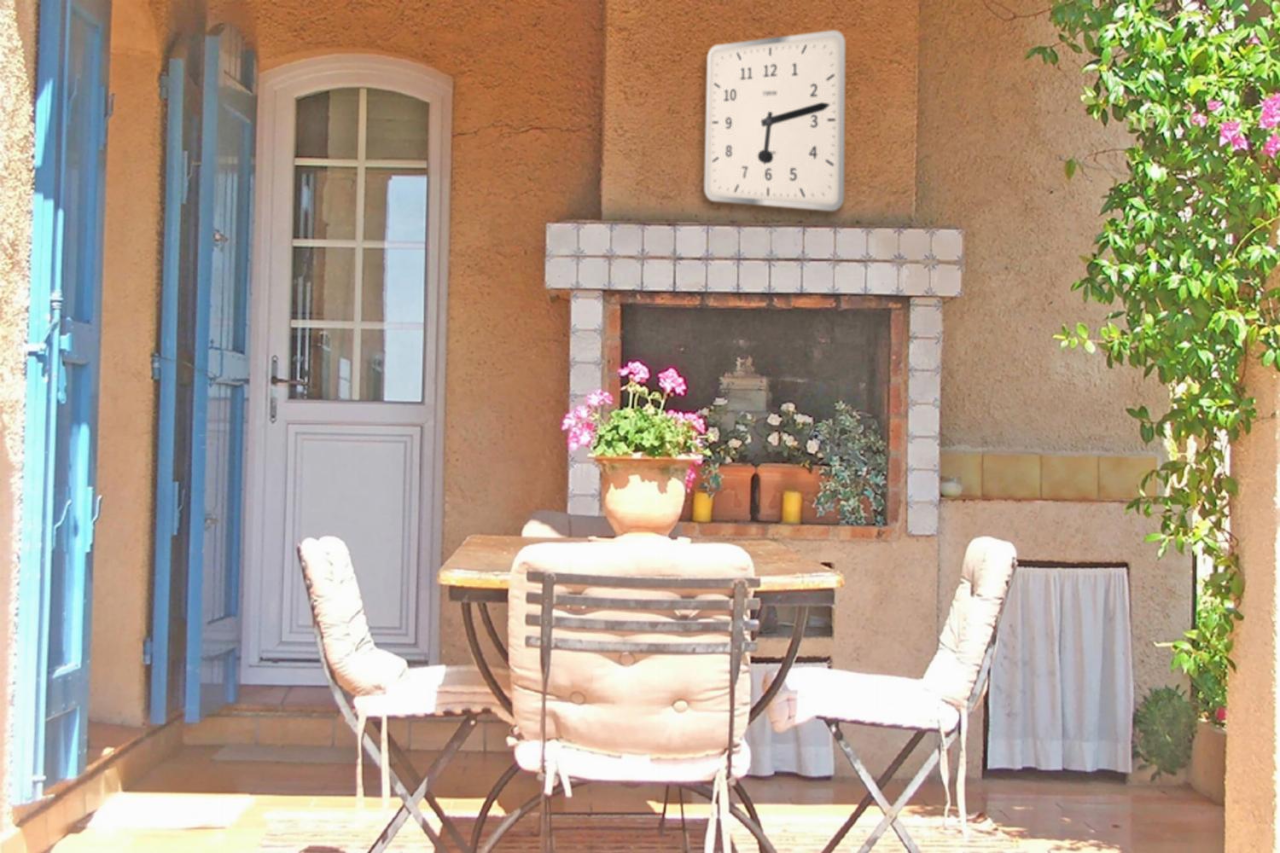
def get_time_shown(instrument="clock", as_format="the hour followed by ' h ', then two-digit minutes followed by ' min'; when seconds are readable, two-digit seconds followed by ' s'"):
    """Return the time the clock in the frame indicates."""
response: 6 h 13 min
